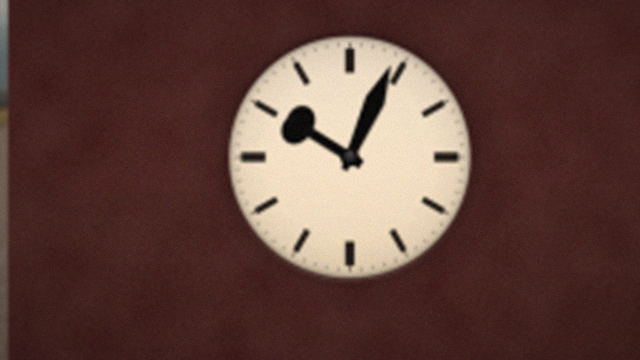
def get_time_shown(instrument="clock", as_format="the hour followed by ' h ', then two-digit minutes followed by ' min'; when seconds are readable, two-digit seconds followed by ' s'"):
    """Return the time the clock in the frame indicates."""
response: 10 h 04 min
